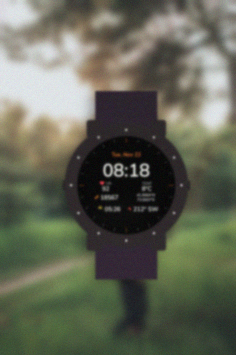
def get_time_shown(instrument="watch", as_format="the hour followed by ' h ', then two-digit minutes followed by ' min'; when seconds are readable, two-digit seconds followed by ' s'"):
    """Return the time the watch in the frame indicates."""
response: 8 h 18 min
